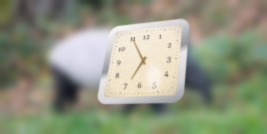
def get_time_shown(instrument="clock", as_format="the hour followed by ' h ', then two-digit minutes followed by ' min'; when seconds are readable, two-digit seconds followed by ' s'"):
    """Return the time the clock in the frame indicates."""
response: 6 h 55 min
